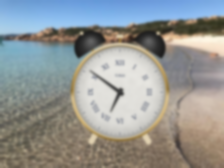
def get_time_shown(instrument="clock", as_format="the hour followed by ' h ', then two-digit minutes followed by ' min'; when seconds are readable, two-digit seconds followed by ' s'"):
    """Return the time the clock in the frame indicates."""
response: 6 h 51 min
